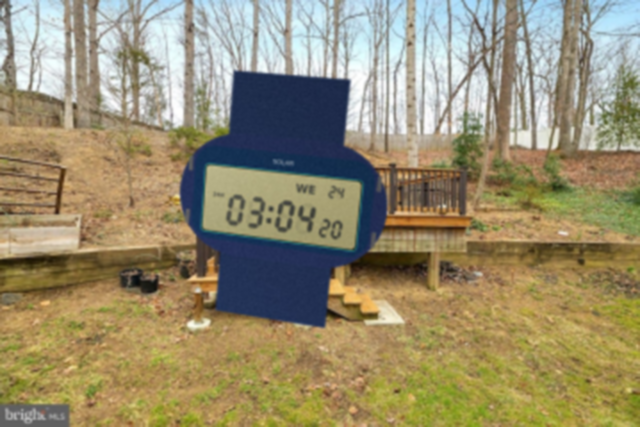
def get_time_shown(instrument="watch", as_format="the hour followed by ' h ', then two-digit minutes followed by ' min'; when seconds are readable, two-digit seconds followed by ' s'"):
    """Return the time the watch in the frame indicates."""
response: 3 h 04 min 20 s
